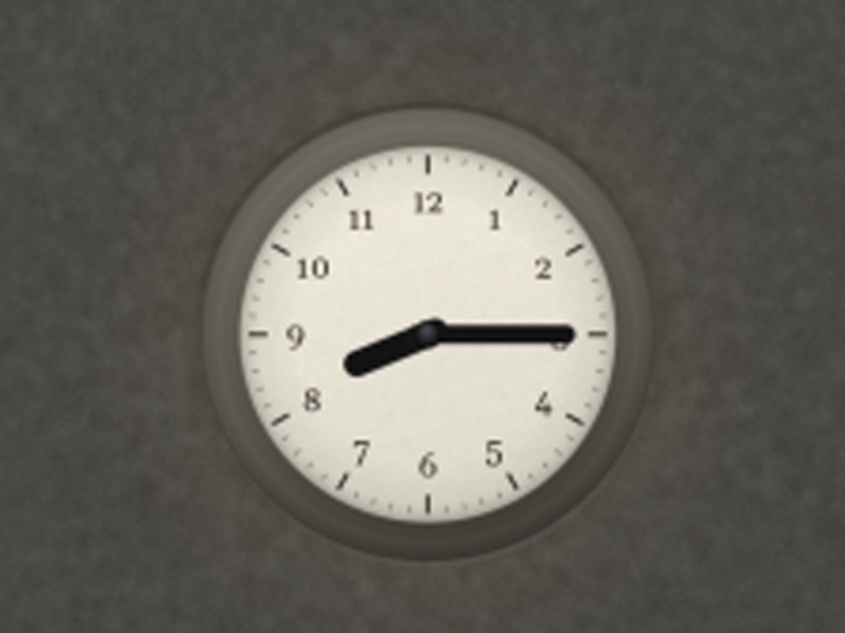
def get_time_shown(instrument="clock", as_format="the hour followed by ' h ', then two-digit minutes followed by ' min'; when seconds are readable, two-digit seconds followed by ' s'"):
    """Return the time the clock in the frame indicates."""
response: 8 h 15 min
